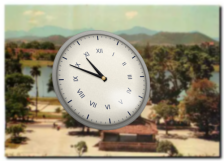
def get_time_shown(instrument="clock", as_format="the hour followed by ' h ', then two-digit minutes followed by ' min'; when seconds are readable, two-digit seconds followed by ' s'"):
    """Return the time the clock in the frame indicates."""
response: 10 h 49 min
